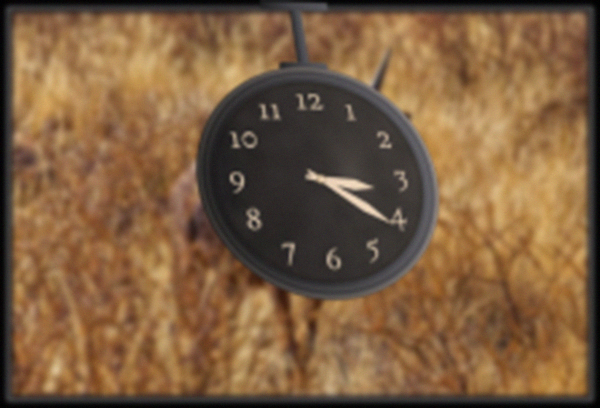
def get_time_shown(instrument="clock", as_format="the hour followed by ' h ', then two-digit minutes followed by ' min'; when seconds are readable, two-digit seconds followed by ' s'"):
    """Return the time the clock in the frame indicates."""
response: 3 h 21 min
